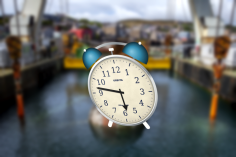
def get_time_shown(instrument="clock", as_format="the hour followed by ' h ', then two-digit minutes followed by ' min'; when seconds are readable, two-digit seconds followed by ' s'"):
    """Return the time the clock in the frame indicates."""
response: 5 h 47 min
